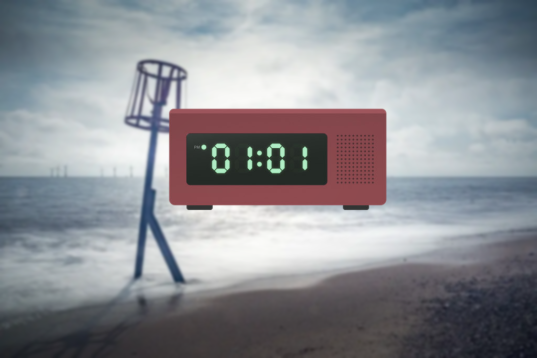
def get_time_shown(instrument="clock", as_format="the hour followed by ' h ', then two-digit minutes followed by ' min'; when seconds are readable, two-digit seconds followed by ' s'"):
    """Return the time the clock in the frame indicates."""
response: 1 h 01 min
